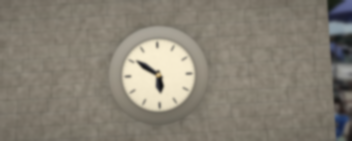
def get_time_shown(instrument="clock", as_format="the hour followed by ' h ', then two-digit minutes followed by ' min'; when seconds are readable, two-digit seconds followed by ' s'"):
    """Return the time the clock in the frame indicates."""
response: 5 h 51 min
